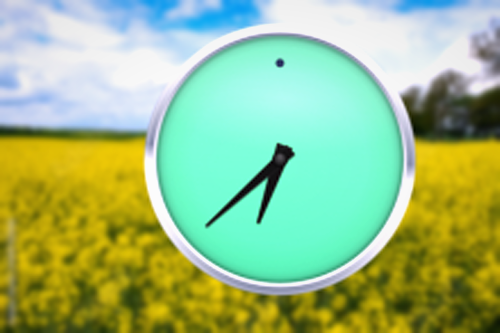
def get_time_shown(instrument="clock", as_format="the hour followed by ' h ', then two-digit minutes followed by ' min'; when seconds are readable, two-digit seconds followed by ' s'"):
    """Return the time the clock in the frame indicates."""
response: 6 h 38 min
